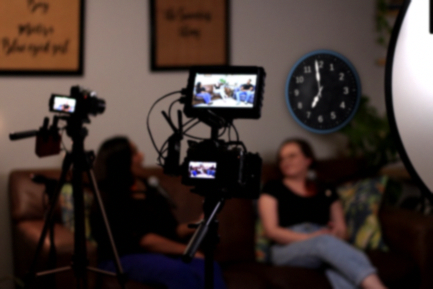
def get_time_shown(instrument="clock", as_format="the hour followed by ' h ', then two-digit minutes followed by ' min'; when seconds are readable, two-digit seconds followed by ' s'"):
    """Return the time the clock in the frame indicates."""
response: 6 h 59 min
